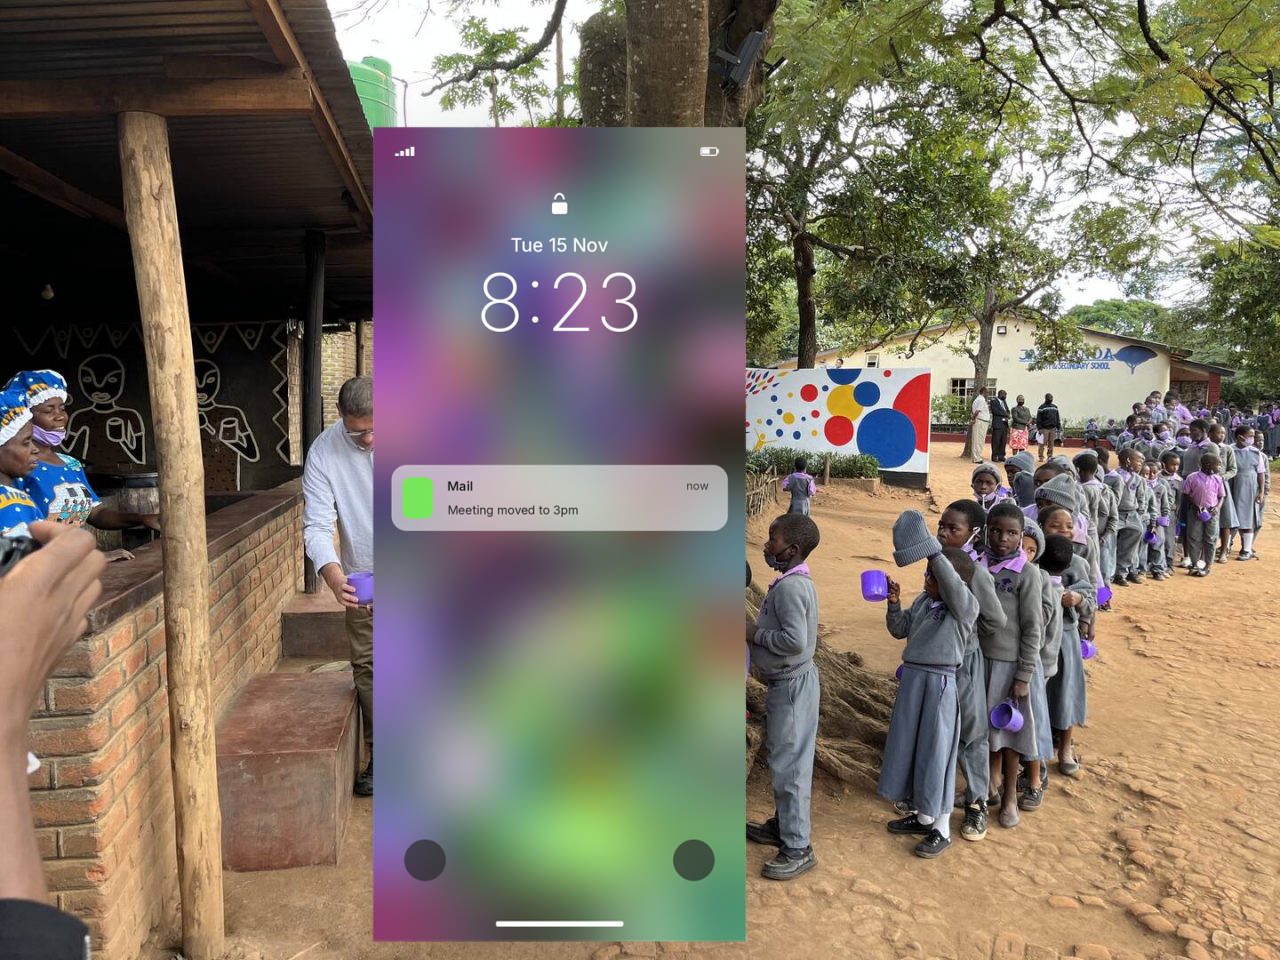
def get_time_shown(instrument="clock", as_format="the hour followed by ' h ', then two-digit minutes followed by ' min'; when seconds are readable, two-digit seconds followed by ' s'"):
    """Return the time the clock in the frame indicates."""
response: 8 h 23 min
